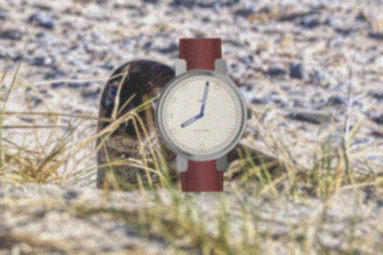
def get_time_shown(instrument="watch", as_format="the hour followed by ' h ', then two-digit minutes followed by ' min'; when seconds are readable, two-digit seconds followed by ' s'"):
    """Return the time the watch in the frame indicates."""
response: 8 h 02 min
